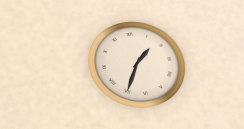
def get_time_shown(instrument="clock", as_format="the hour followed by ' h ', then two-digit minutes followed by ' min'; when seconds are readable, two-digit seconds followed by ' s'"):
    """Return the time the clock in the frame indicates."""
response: 1 h 35 min
